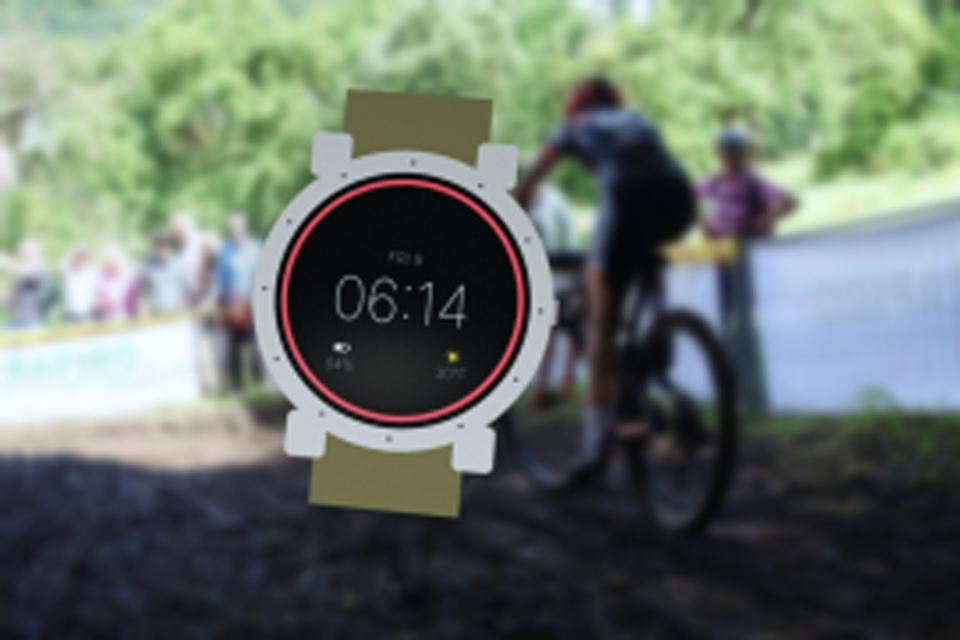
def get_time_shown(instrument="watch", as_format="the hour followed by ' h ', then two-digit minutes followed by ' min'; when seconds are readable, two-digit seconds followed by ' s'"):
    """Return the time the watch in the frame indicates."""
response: 6 h 14 min
